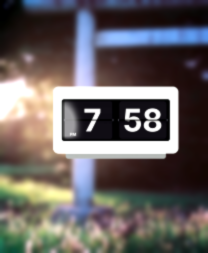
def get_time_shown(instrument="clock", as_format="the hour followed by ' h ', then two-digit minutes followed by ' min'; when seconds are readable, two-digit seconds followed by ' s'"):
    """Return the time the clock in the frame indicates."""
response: 7 h 58 min
